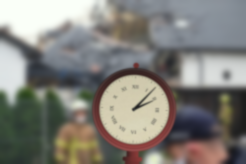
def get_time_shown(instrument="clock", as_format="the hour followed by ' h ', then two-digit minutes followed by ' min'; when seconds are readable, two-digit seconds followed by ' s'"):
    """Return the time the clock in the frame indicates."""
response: 2 h 07 min
